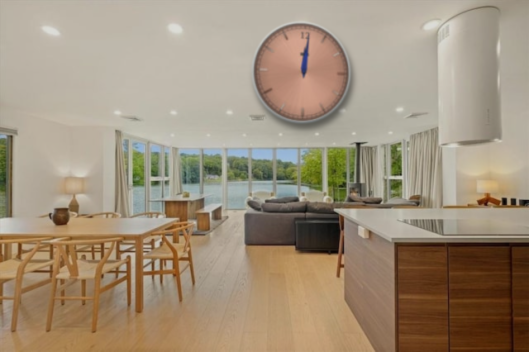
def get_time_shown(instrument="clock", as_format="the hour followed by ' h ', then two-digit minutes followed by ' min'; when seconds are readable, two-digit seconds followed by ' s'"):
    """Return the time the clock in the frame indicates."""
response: 12 h 01 min
